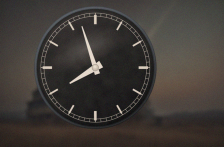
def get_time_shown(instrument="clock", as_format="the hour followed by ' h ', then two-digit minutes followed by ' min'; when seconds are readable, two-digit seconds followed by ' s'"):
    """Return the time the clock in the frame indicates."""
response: 7 h 57 min
